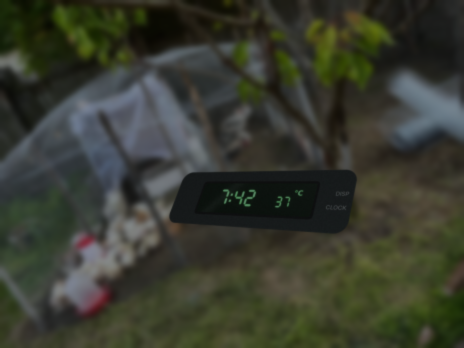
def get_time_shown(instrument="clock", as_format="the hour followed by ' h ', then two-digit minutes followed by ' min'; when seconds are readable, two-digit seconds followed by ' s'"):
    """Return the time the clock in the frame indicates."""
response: 7 h 42 min
